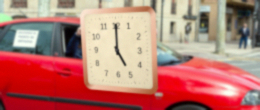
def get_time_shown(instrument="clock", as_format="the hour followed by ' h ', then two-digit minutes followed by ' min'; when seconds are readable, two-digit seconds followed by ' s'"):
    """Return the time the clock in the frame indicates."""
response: 5 h 00 min
